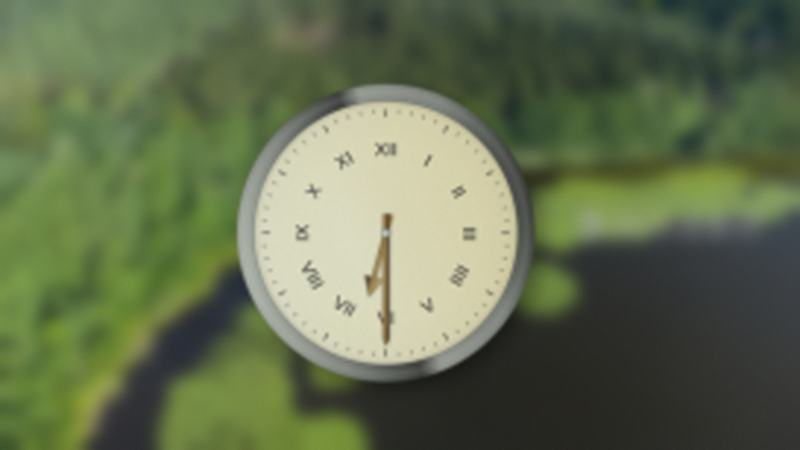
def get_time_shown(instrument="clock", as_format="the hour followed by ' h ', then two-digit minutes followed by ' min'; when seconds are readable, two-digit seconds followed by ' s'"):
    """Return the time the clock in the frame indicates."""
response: 6 h 30 min
